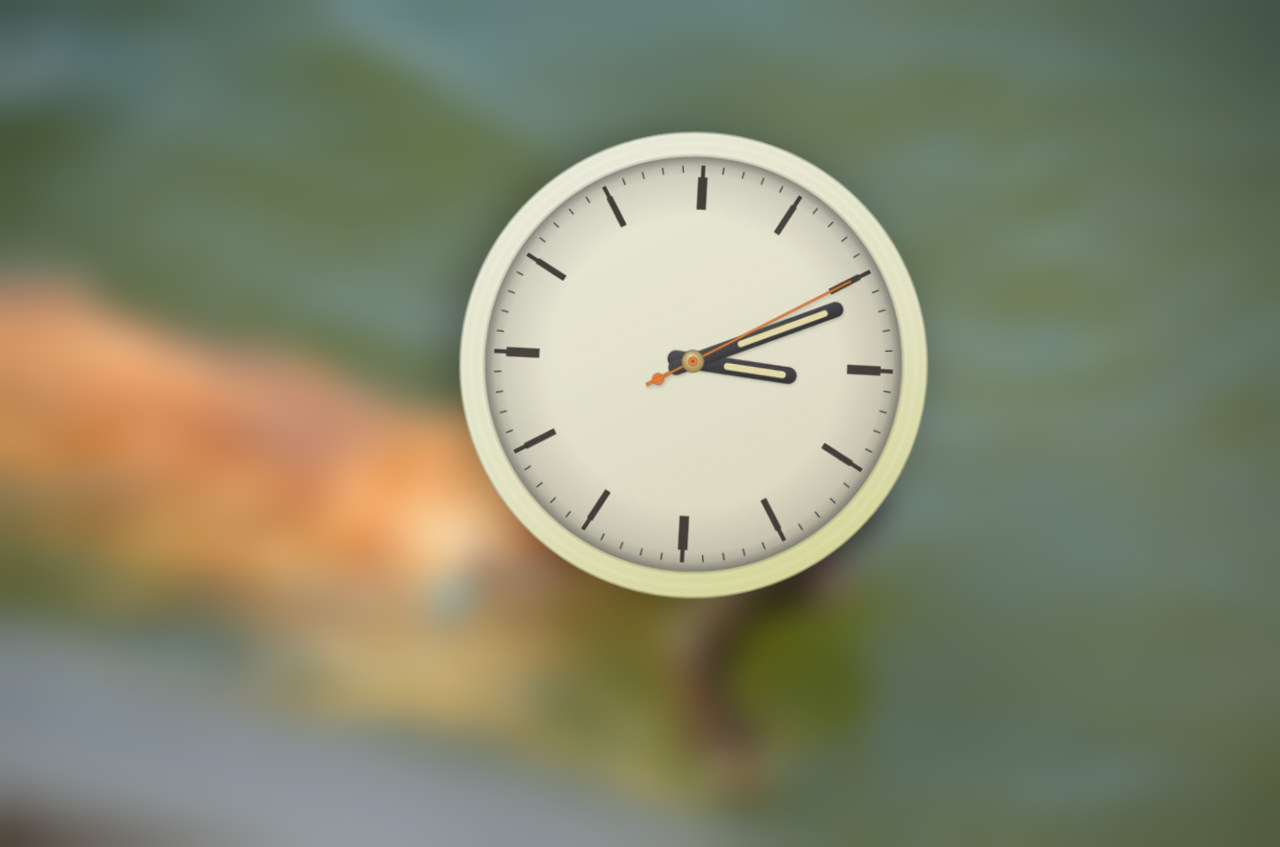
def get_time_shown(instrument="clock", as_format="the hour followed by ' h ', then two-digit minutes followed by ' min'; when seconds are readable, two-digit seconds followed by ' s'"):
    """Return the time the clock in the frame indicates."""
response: 3 h 11 min 10 s
